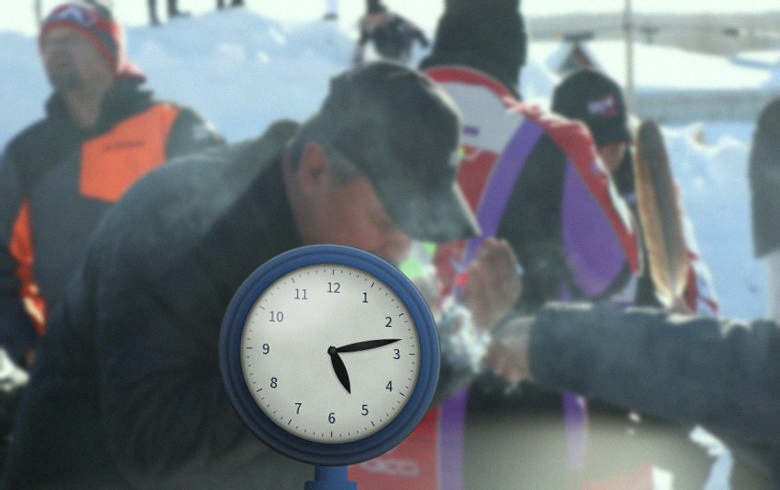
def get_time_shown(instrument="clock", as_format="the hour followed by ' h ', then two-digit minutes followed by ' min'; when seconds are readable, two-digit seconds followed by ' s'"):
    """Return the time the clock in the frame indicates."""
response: 5 h 13 min
